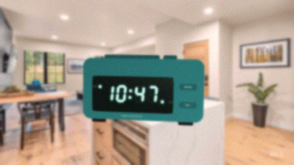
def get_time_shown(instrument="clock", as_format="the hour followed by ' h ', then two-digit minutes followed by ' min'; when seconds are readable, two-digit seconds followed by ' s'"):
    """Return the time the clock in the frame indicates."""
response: 10 h 47 min
